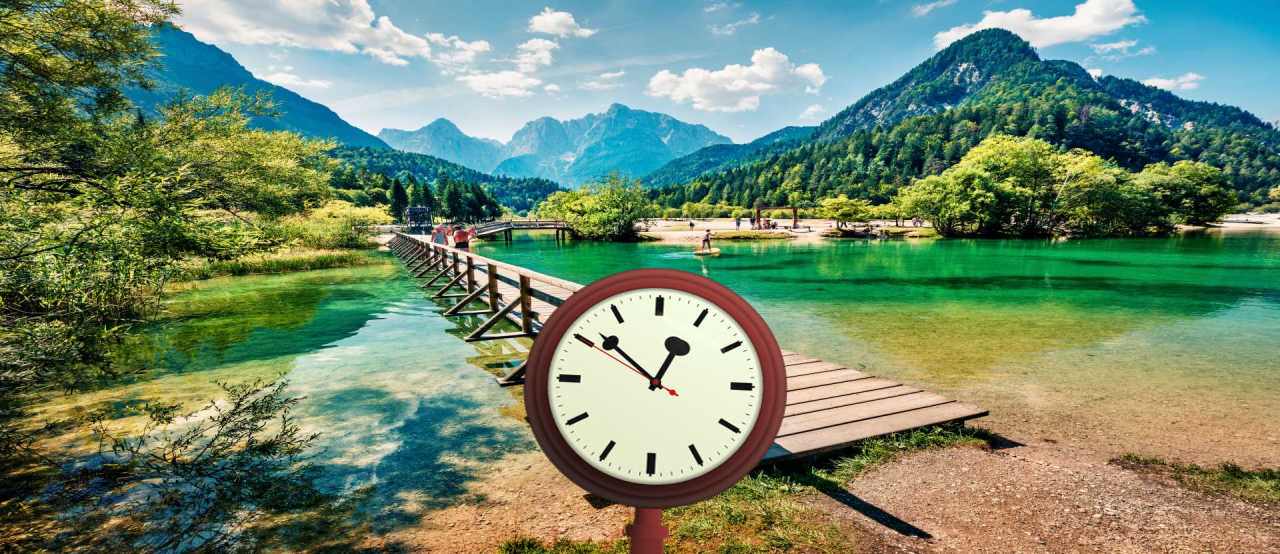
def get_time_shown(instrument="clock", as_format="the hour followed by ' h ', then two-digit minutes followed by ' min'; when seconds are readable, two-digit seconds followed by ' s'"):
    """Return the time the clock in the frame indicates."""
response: 12 h 51 min 50 s
